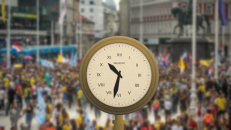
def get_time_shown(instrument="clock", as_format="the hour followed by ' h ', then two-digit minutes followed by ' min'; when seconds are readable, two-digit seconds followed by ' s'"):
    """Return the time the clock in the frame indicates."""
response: 10 h 32 min
